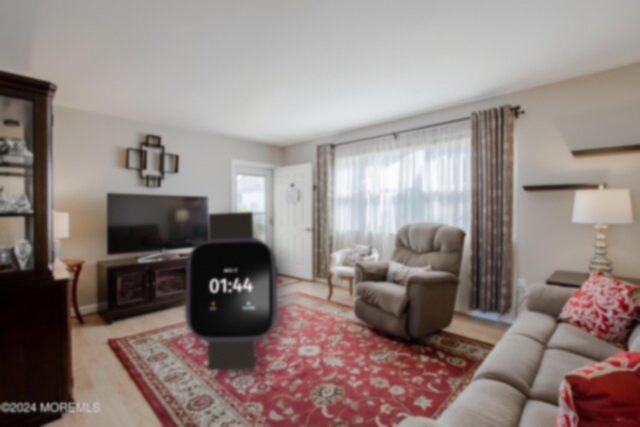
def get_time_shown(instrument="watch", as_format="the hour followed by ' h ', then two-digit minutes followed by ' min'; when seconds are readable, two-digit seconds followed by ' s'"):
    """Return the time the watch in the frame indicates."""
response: 1 h 44 min
